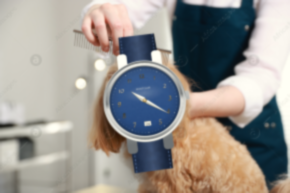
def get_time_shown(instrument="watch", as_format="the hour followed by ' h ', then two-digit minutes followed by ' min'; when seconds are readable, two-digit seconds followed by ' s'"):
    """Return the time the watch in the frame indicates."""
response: 10 h 21 min
